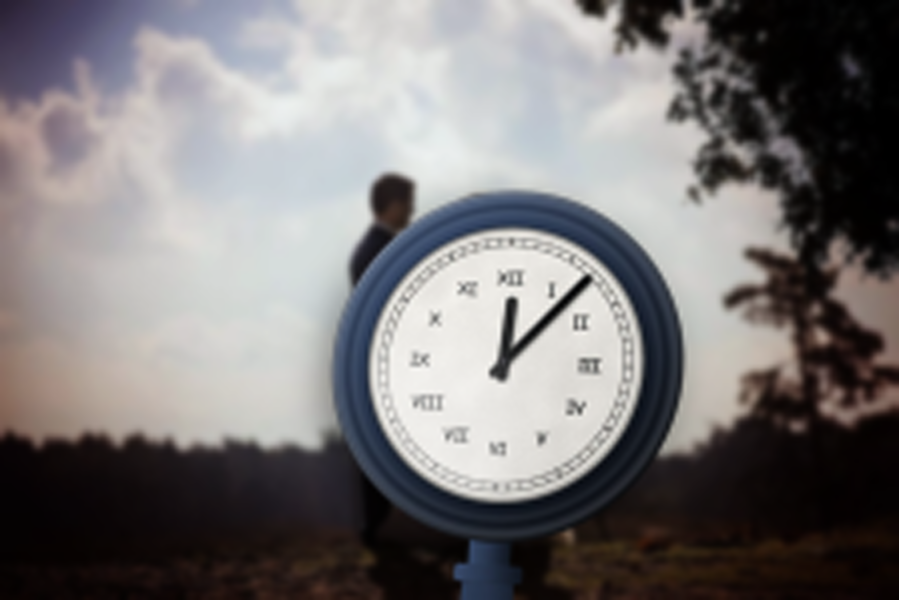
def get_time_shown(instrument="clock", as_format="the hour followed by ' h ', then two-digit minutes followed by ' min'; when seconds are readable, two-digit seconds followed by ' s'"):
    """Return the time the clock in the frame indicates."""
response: 12 h 07 min
